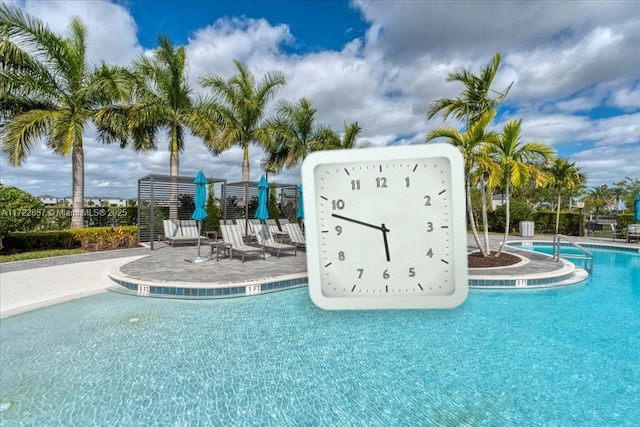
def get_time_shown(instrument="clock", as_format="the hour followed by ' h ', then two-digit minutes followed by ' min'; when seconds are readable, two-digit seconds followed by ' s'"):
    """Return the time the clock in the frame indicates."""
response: 5 h 48 min
